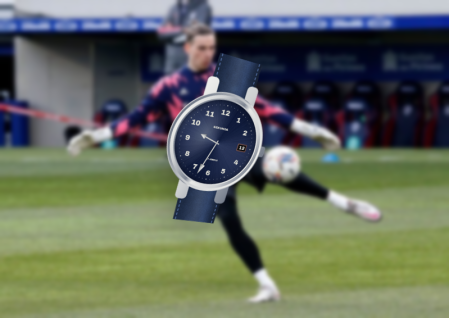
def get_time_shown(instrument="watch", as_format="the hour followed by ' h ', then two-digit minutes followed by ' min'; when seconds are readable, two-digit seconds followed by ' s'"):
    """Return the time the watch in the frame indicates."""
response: 9 h 33 min
